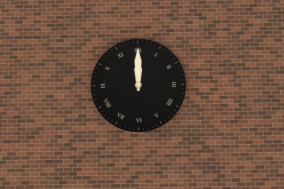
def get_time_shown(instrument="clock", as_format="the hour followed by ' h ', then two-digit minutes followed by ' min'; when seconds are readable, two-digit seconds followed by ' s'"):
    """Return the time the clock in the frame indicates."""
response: 12 h 00 min
